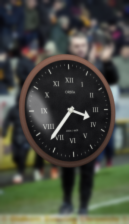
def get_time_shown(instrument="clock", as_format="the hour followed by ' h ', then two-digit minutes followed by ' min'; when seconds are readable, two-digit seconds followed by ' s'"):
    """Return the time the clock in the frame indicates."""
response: 3 h 37 min
